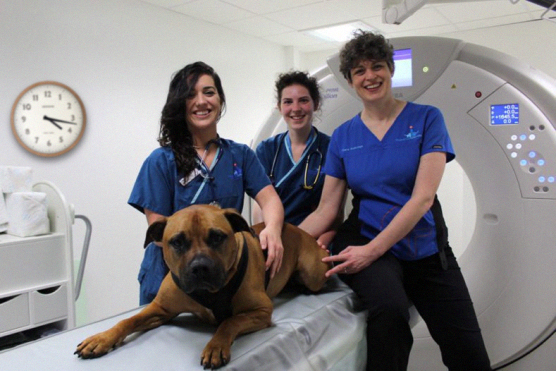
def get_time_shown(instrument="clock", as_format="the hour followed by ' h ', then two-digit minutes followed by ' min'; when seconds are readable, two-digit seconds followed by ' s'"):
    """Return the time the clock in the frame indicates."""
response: 4 h 17 min
